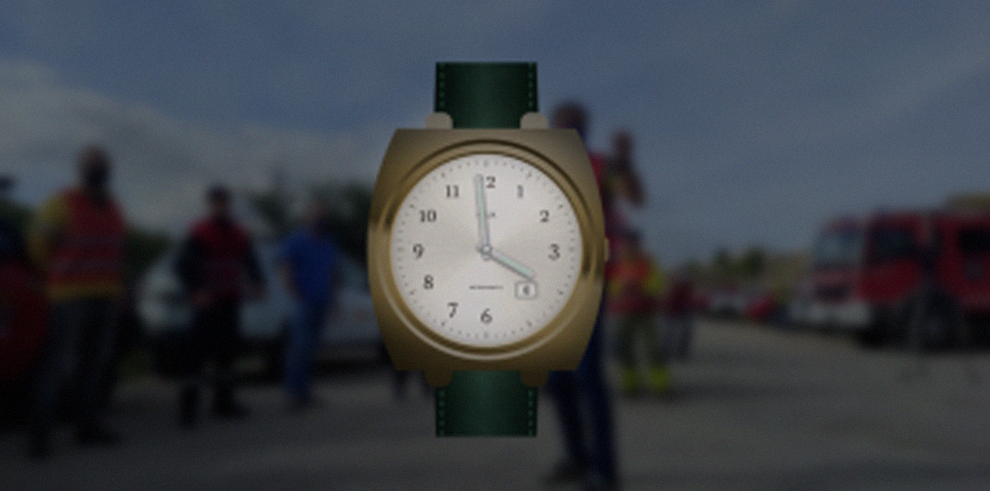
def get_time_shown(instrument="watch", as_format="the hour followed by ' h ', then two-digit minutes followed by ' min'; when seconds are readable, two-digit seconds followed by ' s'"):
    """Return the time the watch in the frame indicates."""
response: 3 h 59 min
